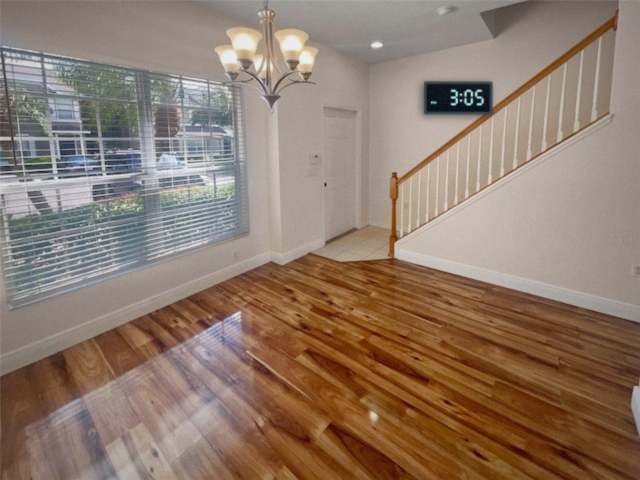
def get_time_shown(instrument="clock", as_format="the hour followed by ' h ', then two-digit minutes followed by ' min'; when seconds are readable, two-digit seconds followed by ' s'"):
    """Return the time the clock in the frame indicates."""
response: 3 h 05 min
